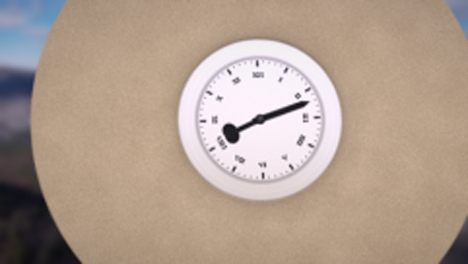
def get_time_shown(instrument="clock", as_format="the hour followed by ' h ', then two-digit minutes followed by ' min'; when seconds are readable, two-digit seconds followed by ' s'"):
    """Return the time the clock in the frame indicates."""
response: 8 h 12 min
